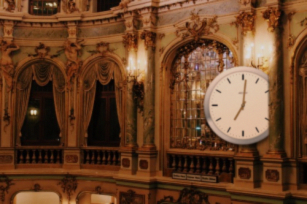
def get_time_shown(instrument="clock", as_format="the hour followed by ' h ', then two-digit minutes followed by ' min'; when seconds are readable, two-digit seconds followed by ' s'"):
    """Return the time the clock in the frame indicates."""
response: 7 h 01 min
